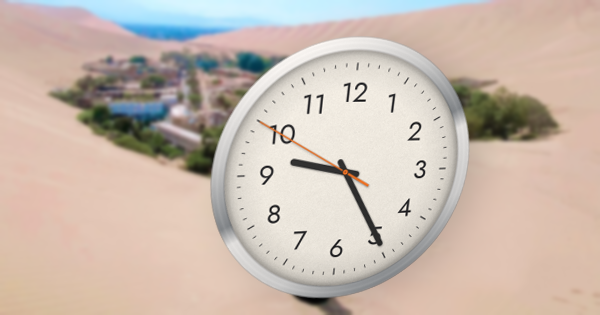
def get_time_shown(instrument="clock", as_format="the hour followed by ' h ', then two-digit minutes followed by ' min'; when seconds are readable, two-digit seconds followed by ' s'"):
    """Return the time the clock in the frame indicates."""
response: 9 h 24 min 50 s
